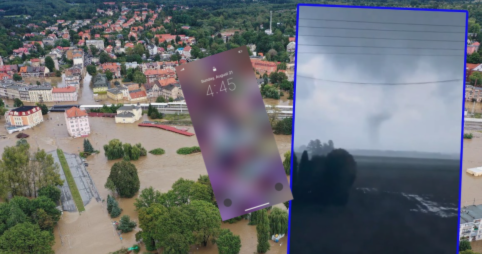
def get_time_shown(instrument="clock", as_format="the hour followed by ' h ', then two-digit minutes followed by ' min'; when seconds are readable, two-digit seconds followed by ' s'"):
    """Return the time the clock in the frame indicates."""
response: 4 h 45 min
